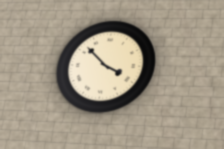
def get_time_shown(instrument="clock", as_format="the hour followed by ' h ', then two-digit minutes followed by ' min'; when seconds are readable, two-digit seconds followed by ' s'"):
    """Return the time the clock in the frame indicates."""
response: 3 h 52 min
